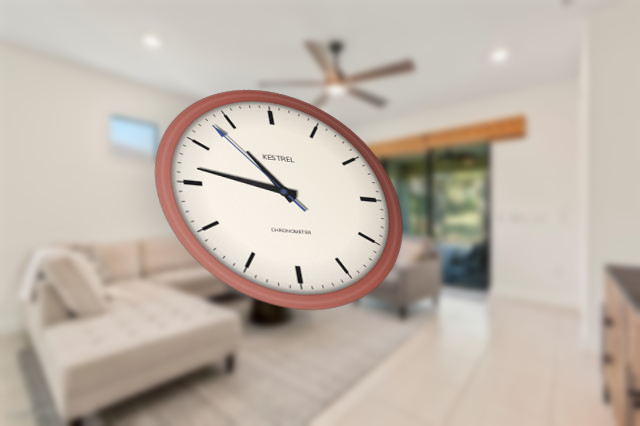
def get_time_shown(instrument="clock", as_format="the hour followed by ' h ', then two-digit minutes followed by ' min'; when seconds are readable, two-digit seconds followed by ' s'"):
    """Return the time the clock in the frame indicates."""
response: 10 h 46 min 53 s
